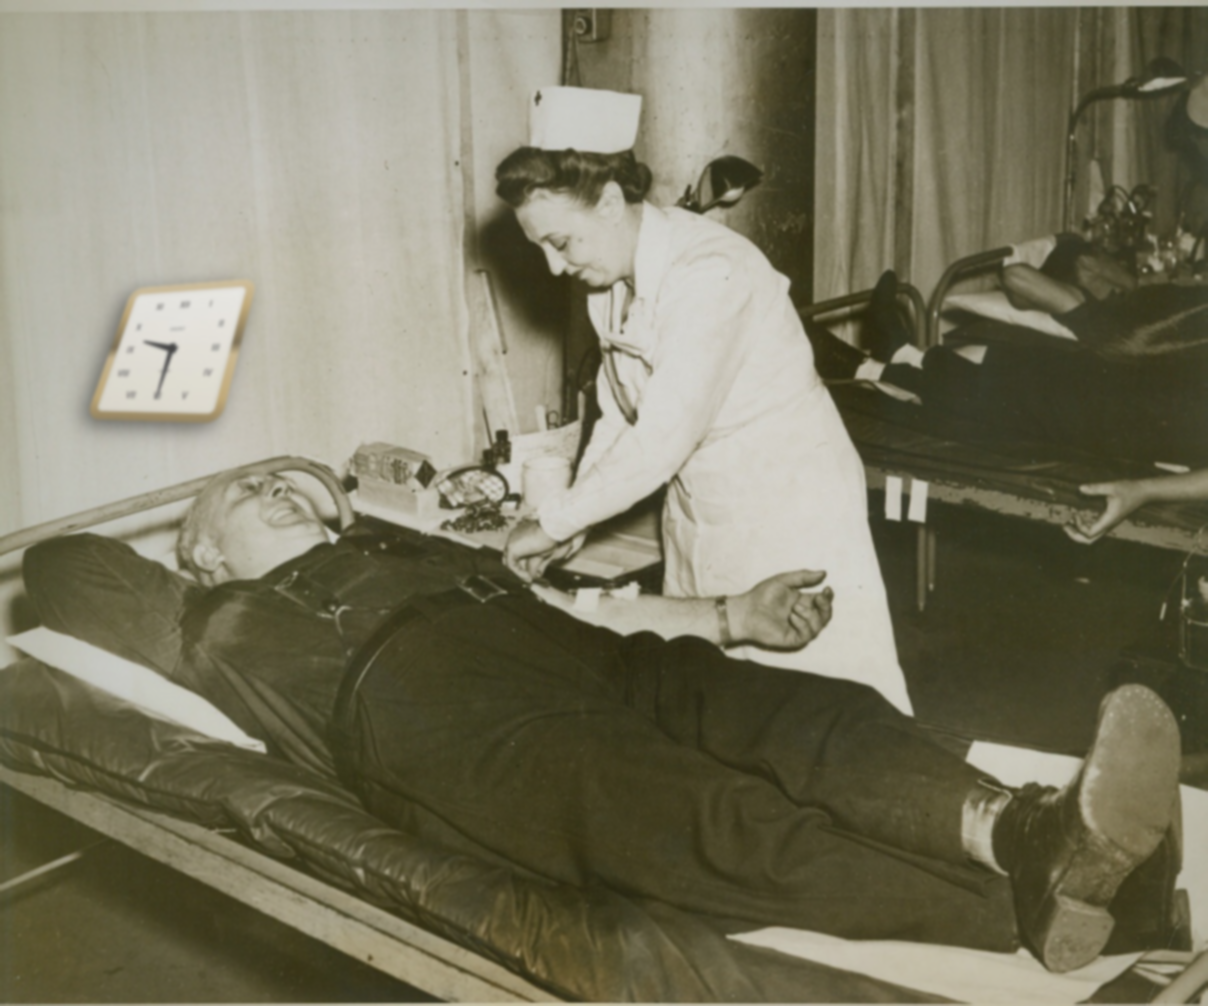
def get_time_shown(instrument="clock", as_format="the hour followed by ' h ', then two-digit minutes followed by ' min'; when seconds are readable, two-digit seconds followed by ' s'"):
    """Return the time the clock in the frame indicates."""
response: 9 h 30 min
